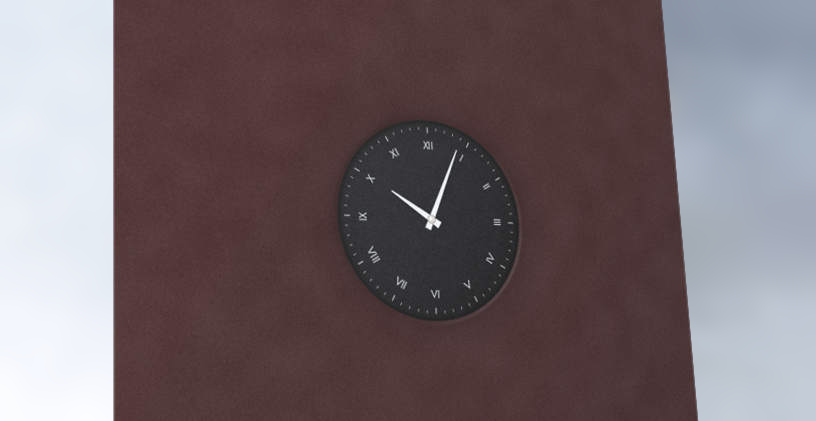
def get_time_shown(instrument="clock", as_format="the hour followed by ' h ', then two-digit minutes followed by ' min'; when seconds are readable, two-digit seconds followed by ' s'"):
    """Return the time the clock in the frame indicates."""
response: 10 h 04 min
